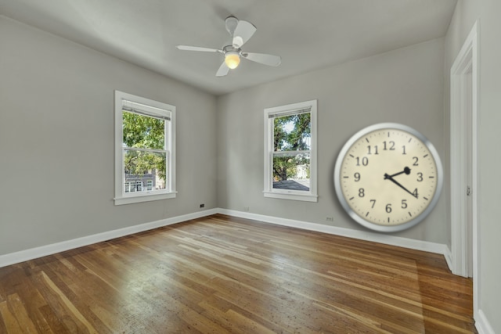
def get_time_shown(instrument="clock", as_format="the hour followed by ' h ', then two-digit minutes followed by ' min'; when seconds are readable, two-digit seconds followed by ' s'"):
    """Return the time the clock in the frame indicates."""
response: 2 h 21 min
